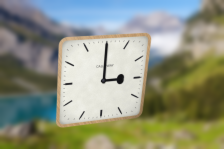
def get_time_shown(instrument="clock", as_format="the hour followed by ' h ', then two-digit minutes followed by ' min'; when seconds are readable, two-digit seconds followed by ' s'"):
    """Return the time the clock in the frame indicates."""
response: 3 h 00 min
